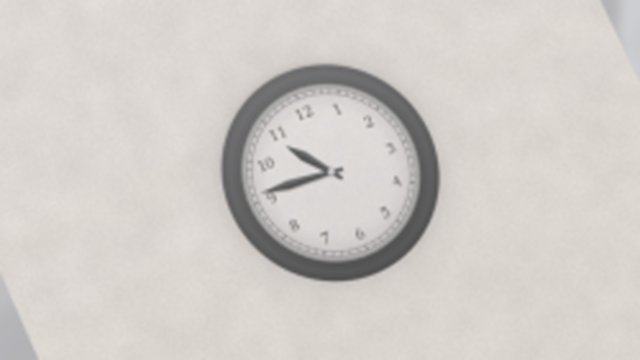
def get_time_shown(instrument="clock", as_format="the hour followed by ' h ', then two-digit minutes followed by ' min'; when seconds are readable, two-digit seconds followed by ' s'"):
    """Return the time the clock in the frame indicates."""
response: 10 h 46 min
